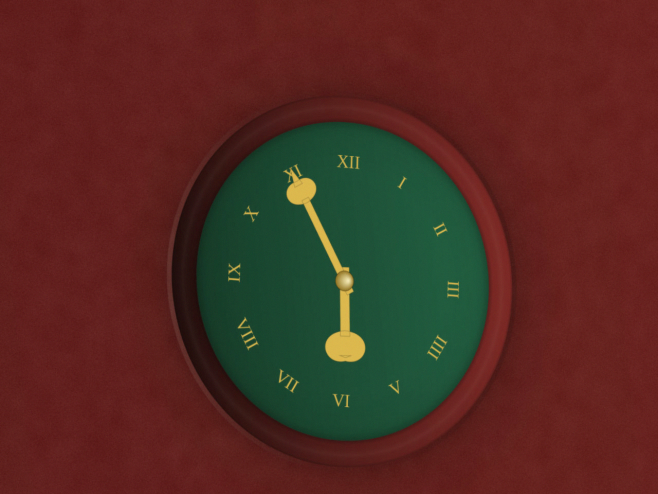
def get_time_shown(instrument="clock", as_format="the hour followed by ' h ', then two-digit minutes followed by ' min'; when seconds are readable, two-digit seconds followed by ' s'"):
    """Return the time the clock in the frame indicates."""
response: 5 h 55 min
